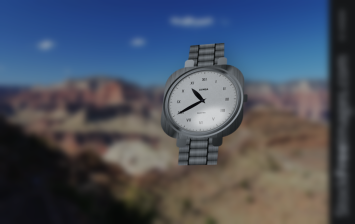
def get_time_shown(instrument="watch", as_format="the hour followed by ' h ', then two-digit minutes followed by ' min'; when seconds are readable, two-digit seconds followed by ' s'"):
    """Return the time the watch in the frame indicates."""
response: 10 h 40 min
